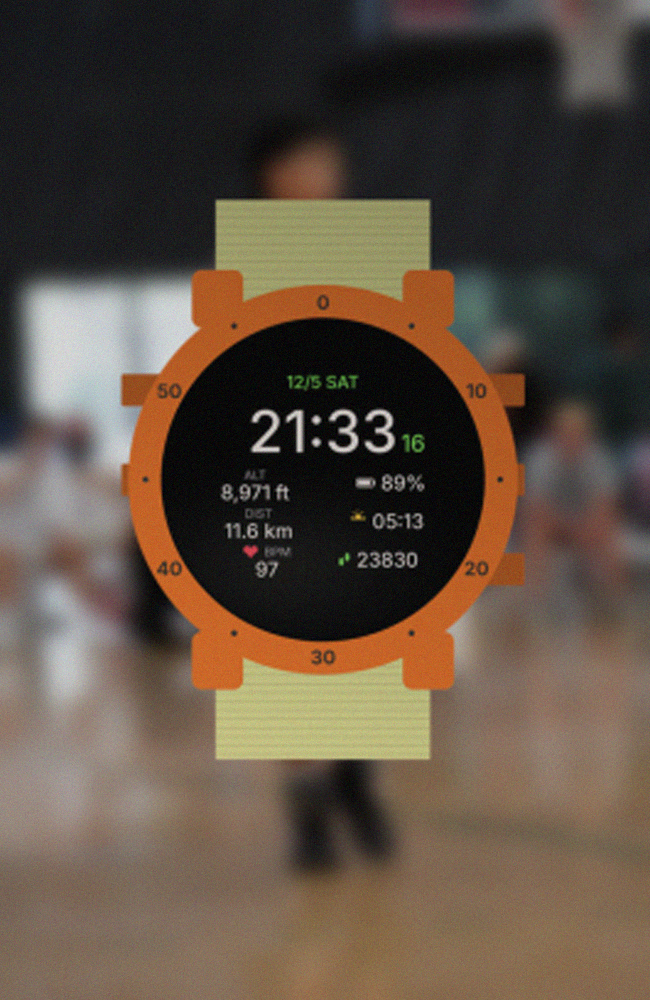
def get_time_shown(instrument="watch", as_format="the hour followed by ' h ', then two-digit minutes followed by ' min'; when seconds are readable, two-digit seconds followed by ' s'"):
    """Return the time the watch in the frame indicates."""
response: 21 h 33 min 16 s
